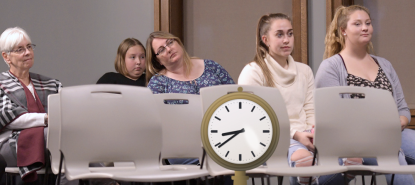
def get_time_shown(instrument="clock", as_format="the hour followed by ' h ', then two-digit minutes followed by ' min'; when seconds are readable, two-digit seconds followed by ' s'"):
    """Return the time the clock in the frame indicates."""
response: 8 h 39 min
